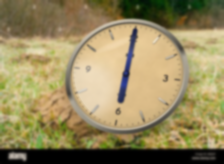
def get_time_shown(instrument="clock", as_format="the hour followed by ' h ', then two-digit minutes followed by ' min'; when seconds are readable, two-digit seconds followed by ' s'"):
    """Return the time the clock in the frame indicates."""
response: 6 h 00 min
